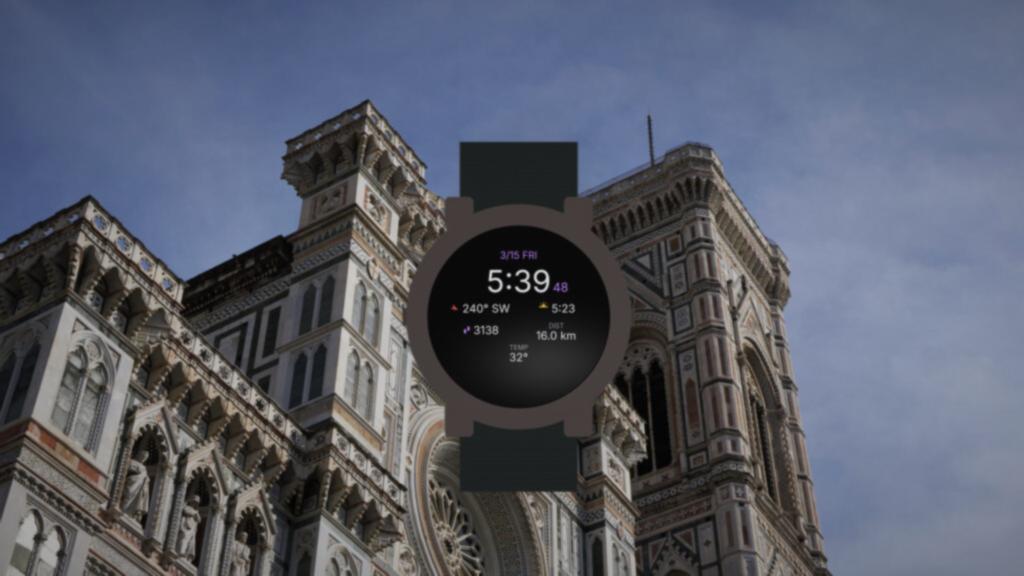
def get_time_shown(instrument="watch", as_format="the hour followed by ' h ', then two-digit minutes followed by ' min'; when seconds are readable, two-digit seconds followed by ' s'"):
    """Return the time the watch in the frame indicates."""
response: 5 h 39 min 48 s
